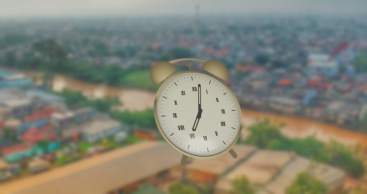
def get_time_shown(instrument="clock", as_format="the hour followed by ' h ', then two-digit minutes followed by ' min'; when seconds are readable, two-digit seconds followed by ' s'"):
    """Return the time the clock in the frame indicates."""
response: 7 h 02 min
